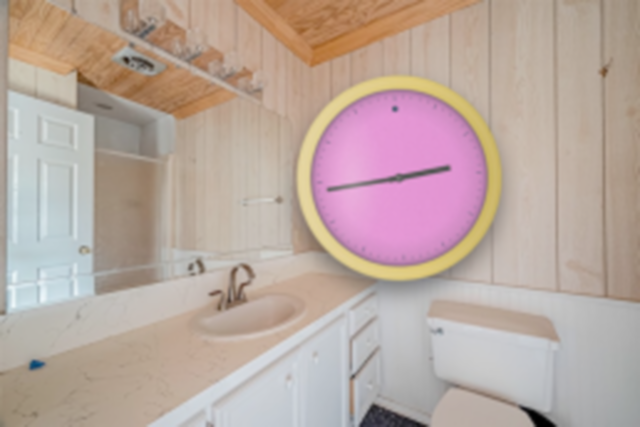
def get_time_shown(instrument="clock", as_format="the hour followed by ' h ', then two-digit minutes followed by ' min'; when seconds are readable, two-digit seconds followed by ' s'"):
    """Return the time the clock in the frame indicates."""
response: 2 h 44 min
